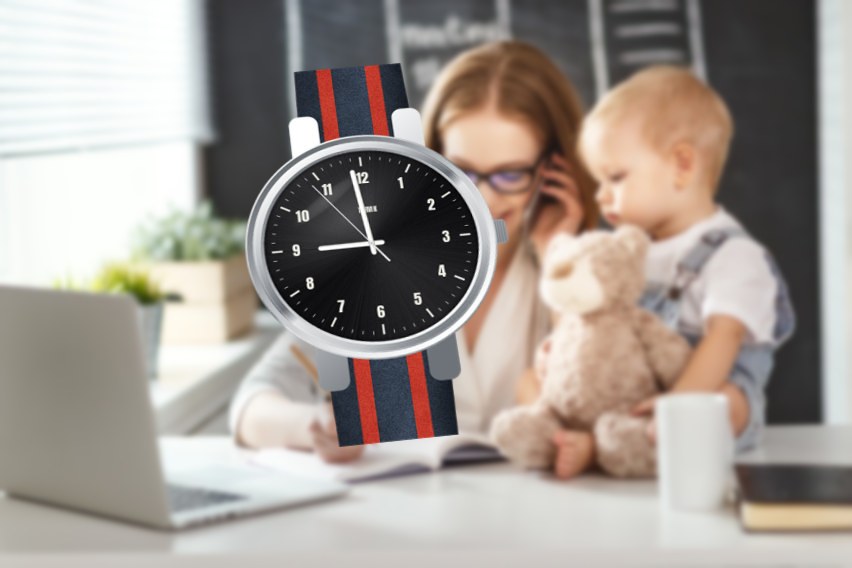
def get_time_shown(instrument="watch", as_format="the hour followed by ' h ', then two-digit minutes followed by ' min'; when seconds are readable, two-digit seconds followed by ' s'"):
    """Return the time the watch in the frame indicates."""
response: 8 h 58 min 54 s
